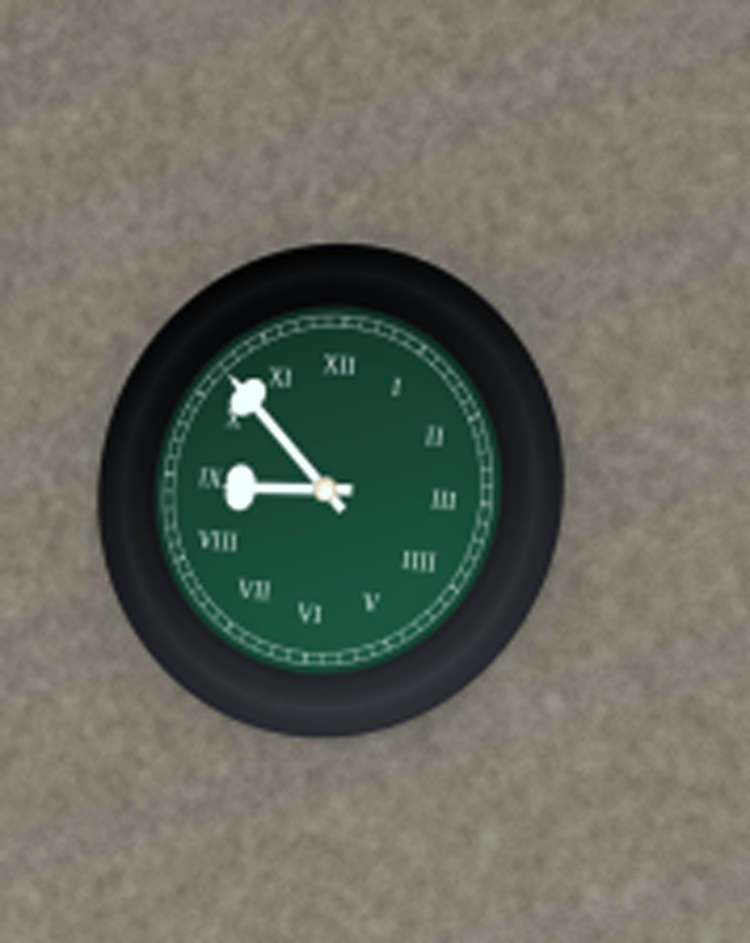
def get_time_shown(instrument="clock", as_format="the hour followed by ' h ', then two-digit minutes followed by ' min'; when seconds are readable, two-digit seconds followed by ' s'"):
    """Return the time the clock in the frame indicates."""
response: 8 h 52 min
